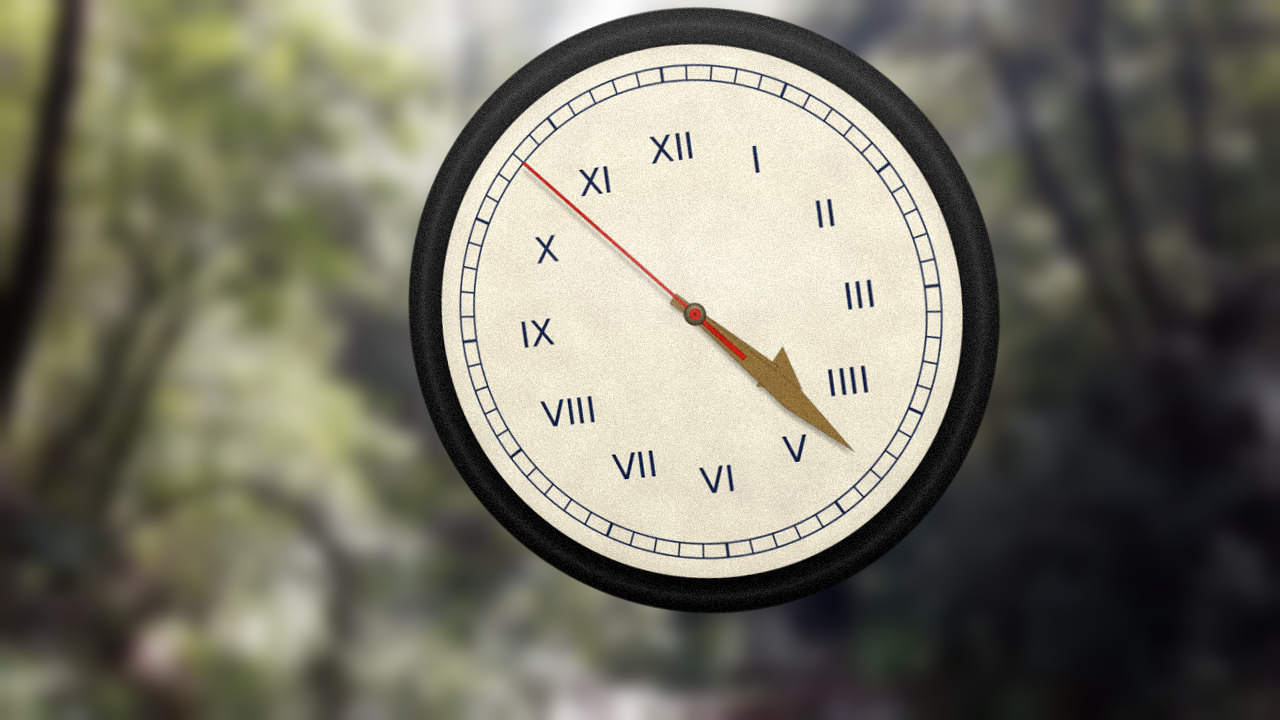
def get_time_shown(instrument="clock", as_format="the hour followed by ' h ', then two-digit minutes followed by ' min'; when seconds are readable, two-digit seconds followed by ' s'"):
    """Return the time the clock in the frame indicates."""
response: 4 h 22 min 53 s
